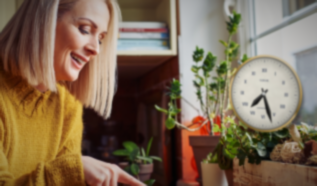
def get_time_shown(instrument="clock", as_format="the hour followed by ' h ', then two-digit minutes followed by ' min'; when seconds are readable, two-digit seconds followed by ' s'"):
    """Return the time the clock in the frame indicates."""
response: 7 h 27 min
